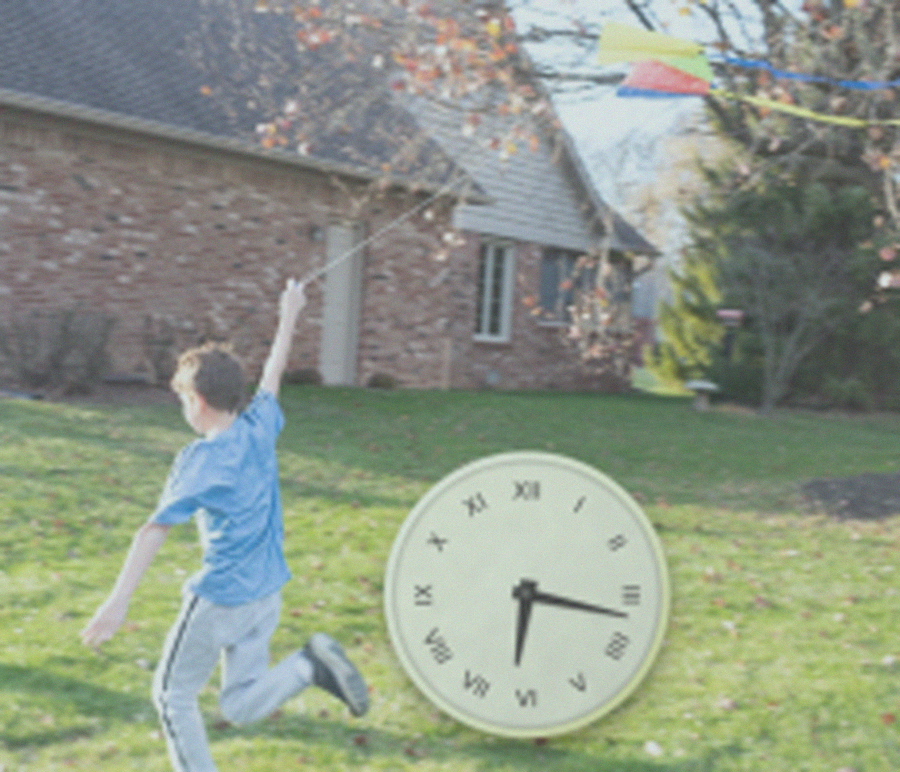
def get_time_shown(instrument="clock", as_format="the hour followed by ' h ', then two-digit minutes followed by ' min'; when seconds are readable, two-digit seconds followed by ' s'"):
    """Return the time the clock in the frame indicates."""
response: 6 h 17 min
